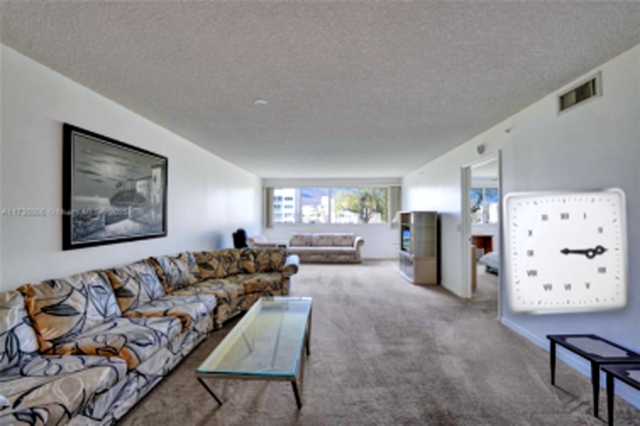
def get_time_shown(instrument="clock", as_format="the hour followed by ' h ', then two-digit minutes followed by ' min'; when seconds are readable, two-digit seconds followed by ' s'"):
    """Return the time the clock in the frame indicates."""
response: 3 h 15 min
